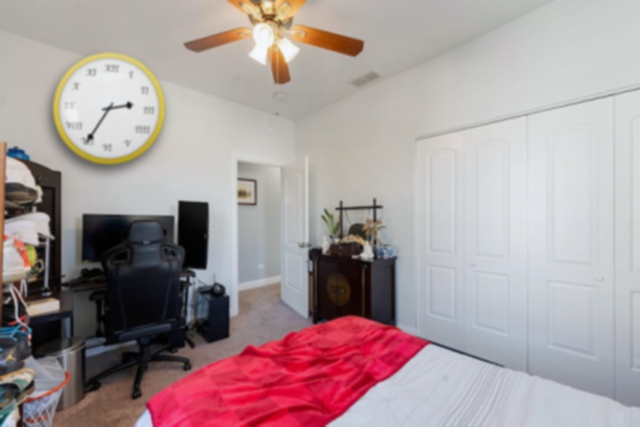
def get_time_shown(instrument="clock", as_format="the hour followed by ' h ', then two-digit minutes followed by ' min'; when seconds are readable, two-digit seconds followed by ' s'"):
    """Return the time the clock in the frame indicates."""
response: 2 h 35 min
